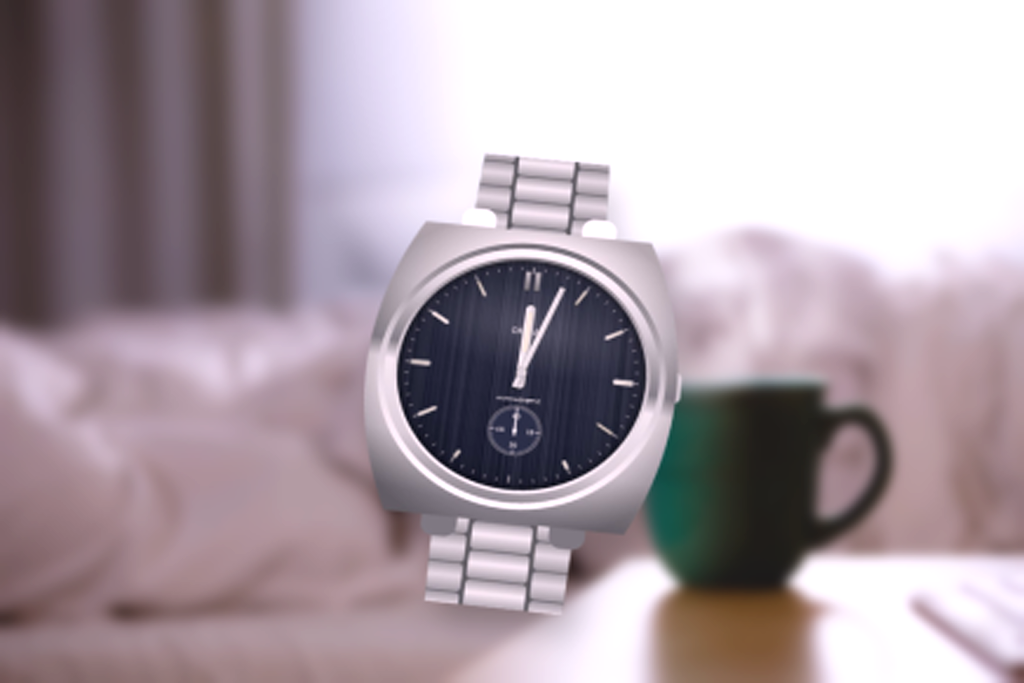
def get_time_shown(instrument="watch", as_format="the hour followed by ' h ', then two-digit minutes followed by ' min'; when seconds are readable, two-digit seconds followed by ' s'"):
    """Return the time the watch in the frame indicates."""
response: 12 h 03 min
